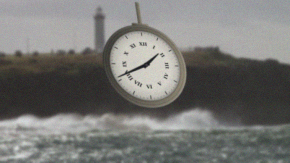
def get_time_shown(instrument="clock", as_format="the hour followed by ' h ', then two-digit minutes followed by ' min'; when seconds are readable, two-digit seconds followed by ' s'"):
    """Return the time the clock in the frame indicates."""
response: 1 h 41 min
